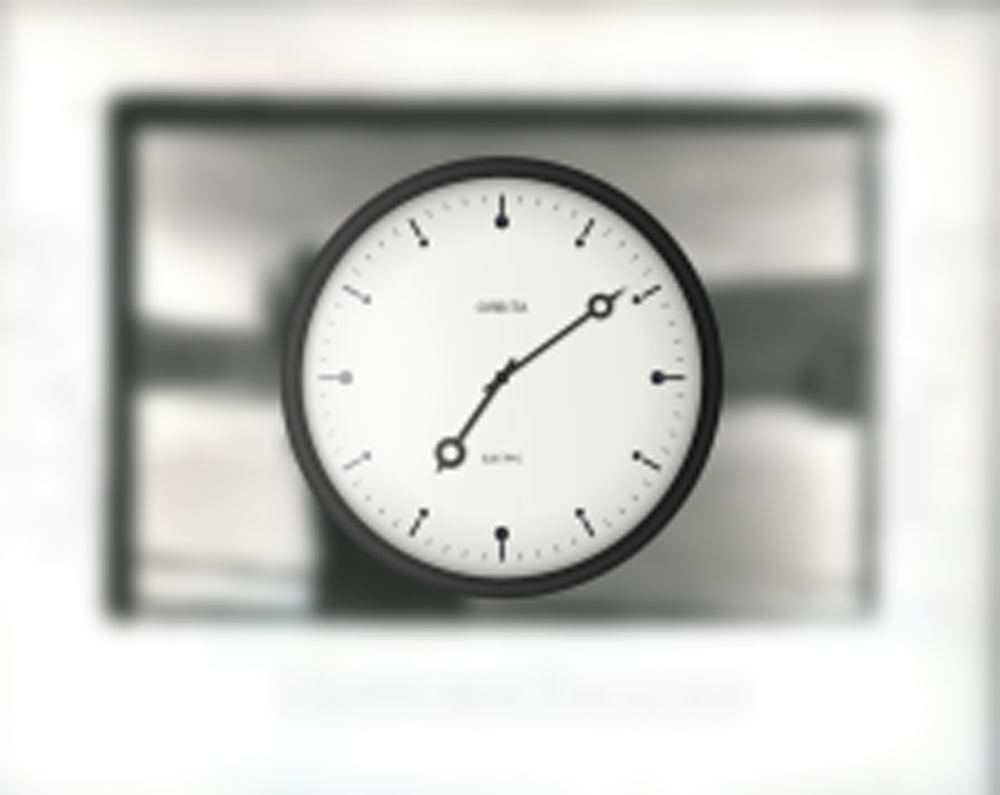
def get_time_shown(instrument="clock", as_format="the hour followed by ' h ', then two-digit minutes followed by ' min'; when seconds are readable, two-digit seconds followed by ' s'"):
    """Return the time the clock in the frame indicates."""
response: 7 h 09 min
